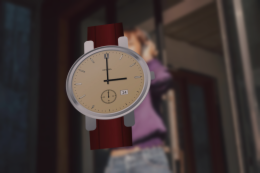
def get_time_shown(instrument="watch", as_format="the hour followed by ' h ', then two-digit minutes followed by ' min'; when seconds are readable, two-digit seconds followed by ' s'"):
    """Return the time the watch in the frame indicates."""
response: 3 h 00 min
